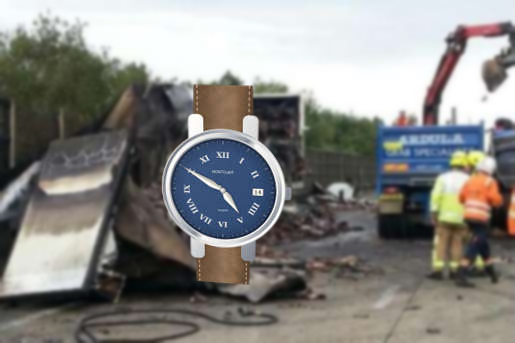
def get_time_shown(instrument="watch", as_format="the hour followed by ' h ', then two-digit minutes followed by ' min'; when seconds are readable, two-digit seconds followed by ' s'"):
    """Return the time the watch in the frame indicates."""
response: 4 h 50 min
